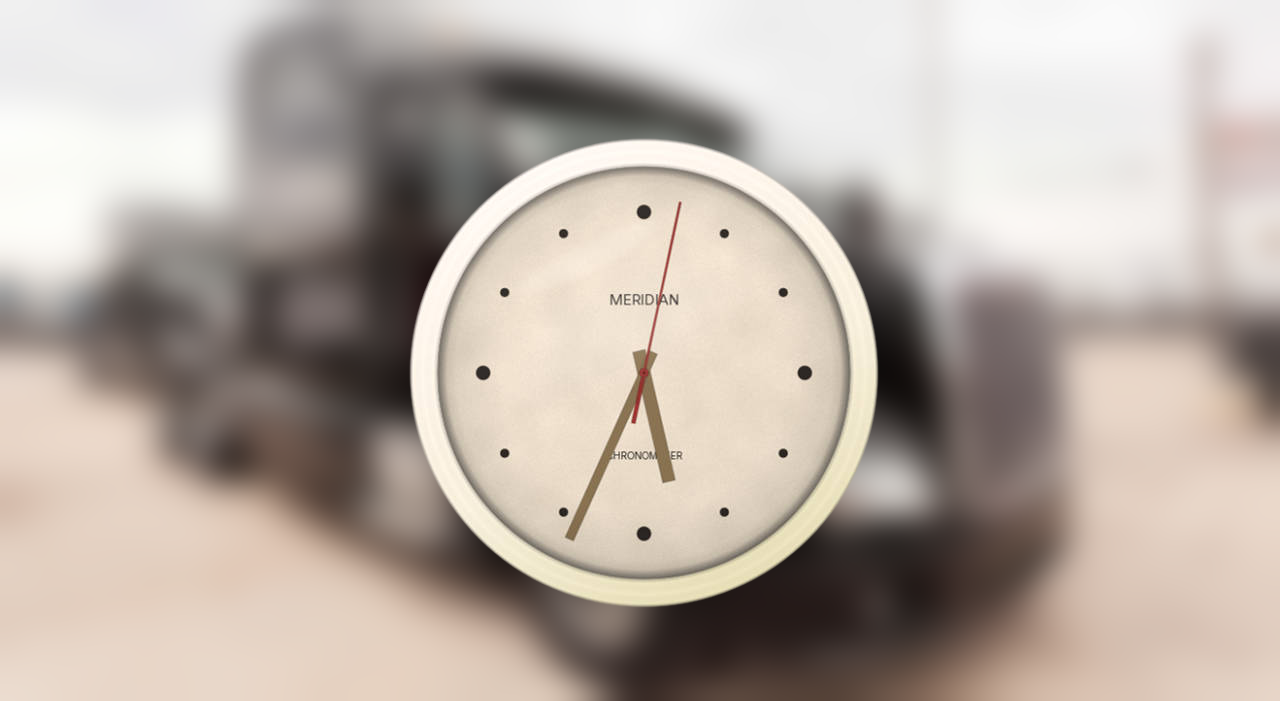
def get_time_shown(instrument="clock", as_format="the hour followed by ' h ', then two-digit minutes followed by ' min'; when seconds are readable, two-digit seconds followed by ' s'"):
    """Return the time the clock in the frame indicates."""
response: 5 h 34 min 02 s
